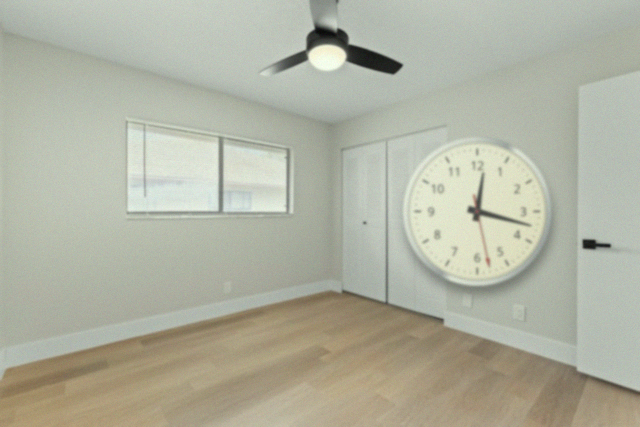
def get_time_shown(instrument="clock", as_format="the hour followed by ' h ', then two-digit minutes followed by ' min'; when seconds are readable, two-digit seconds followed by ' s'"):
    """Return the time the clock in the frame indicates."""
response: 12 h 17 min 28 s
